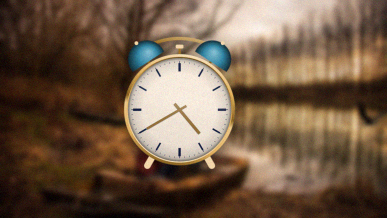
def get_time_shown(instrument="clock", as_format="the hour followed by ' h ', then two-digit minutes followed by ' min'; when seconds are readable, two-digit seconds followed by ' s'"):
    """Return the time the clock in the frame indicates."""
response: 4 h 40 min
